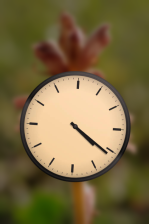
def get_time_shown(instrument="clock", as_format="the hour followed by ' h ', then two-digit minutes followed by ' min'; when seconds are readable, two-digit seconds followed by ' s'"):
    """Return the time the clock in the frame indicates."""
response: 4 h 21 min
